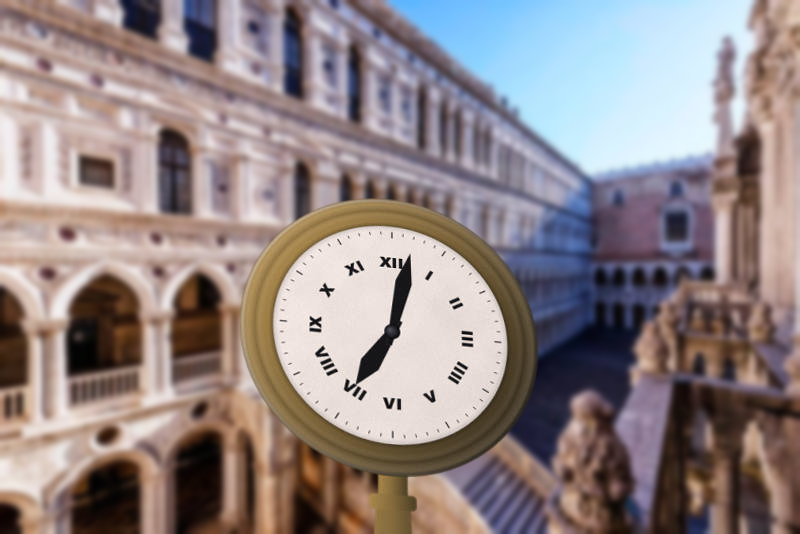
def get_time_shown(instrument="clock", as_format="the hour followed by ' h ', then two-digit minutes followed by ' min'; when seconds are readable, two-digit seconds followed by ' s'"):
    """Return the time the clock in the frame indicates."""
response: 7 h 02 min
